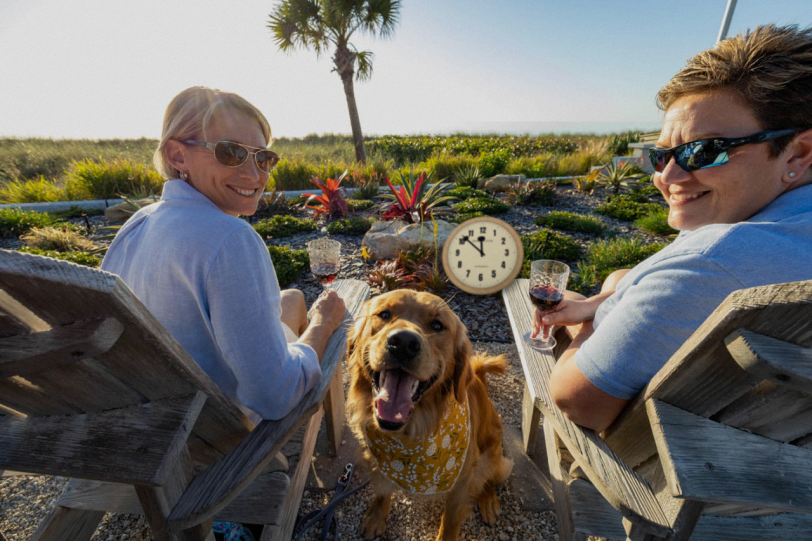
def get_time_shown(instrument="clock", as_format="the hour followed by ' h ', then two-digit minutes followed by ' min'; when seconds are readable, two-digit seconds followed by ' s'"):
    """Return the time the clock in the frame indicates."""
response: 11 h 52 min
